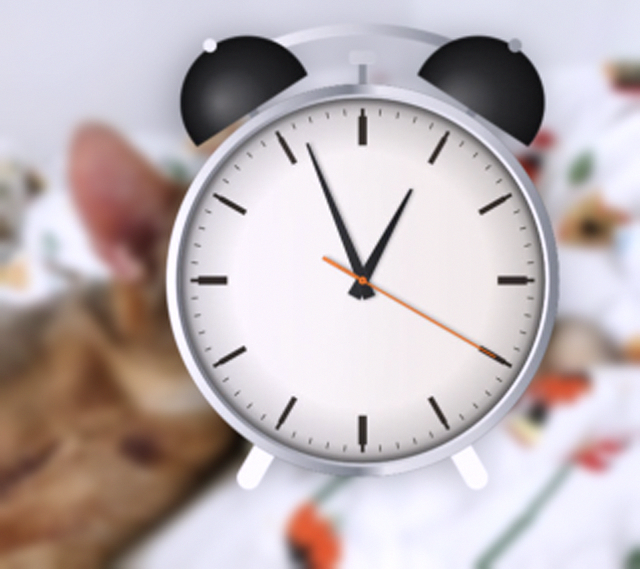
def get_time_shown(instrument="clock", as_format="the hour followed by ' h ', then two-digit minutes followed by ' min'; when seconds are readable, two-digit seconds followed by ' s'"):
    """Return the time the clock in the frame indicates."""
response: 12 h 56 min 20 s
